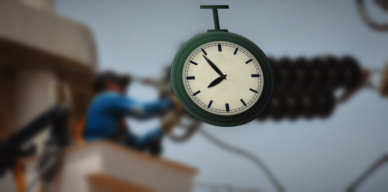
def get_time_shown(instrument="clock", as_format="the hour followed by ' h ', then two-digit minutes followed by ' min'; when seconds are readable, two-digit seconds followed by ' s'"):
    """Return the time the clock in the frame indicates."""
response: 7 h 54 min
